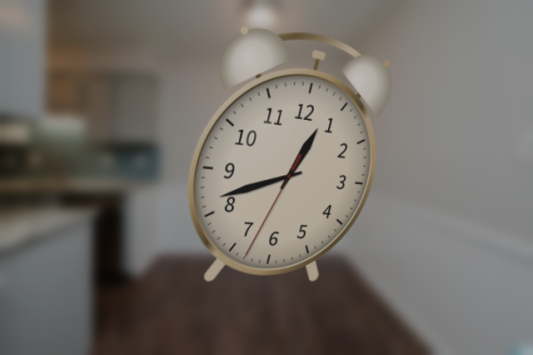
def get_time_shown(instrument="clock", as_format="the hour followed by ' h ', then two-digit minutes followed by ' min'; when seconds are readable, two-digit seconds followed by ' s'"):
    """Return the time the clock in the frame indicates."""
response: 12 h 41 min 33 s
